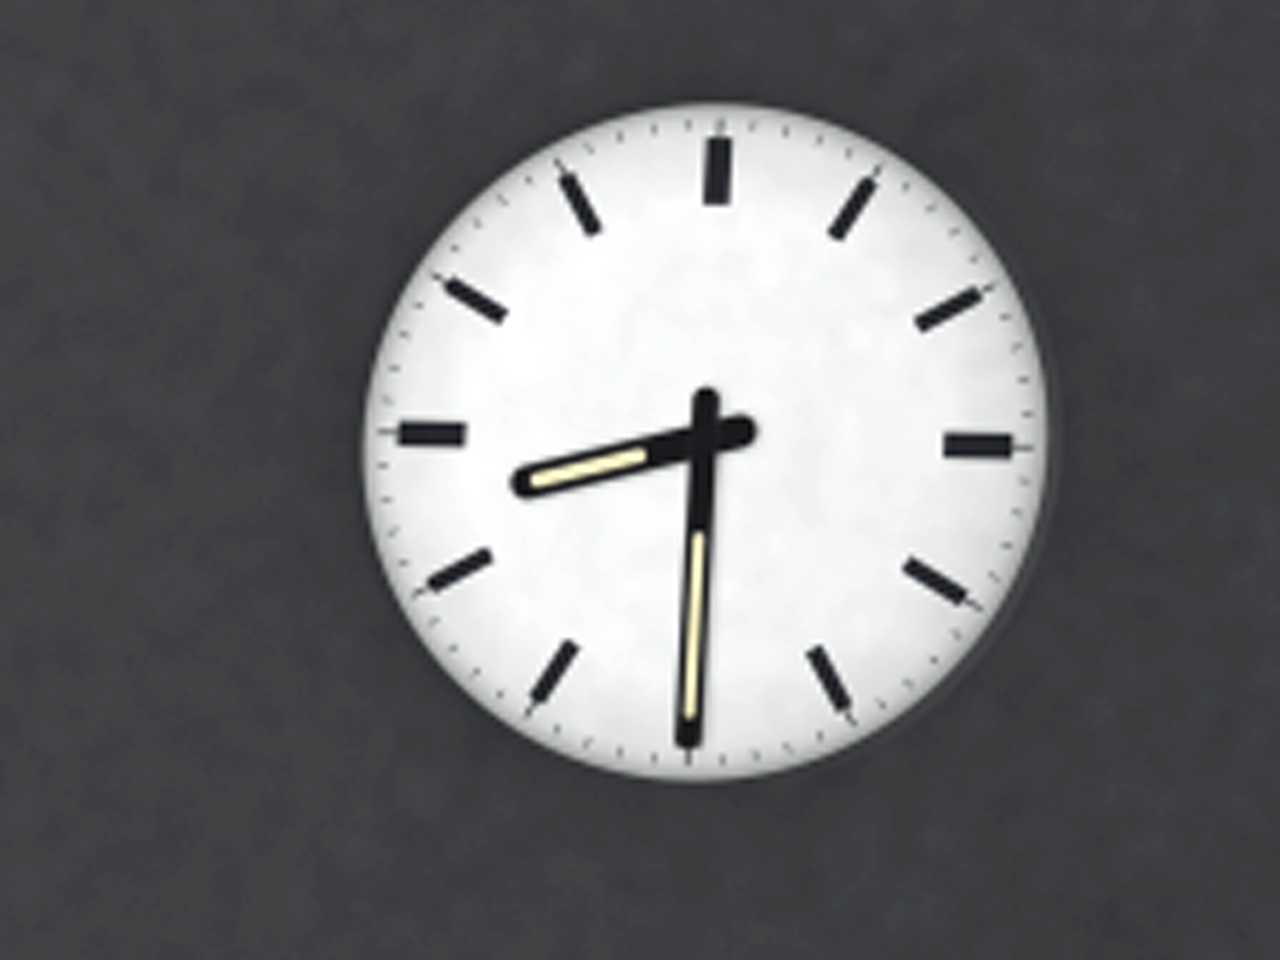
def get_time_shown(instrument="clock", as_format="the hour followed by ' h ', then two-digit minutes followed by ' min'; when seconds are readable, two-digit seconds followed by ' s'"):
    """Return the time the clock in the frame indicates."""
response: 8 h 30 min
